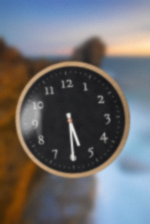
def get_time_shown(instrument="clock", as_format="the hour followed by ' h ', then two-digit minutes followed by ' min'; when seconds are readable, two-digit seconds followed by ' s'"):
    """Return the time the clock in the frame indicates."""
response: 5 h 30 min
